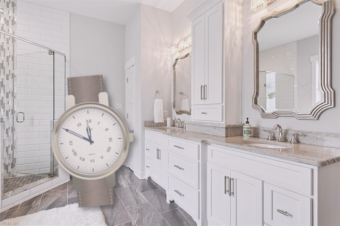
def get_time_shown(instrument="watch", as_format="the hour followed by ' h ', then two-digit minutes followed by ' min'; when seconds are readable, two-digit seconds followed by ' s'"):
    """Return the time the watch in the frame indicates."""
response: 11 h 50 min
